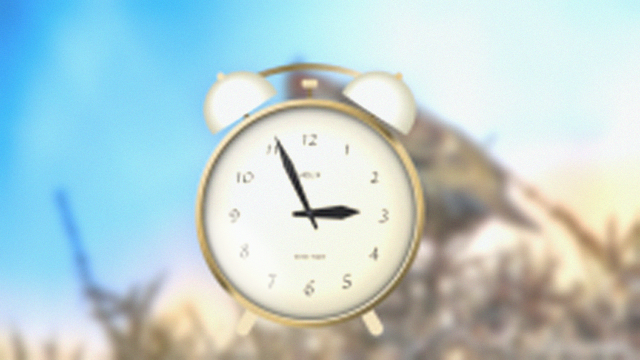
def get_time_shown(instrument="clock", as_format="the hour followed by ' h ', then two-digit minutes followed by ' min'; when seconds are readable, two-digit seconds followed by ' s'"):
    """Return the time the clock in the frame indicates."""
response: 2 h 56 min
